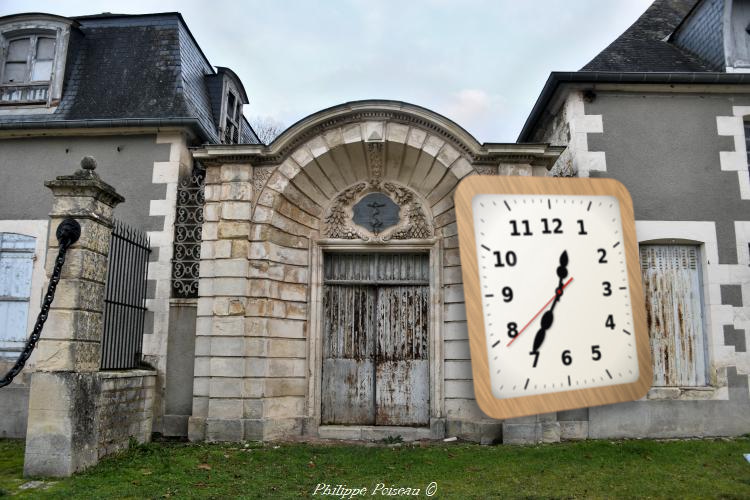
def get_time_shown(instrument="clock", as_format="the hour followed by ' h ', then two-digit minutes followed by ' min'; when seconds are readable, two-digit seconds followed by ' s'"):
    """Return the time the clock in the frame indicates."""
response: 12 h 35 min 39 s
